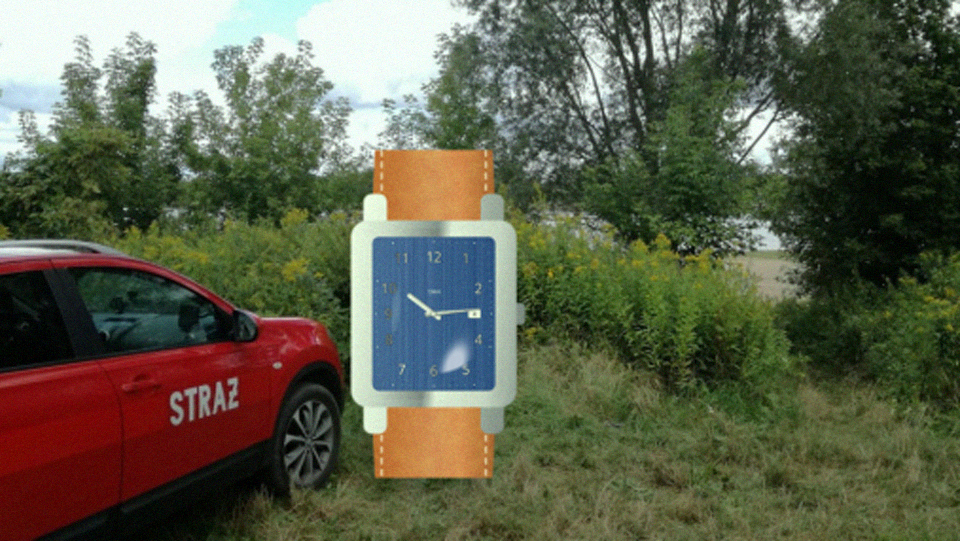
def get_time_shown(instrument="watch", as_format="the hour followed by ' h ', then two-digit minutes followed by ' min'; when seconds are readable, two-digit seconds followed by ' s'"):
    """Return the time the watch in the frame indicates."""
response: 10 h 14 min
